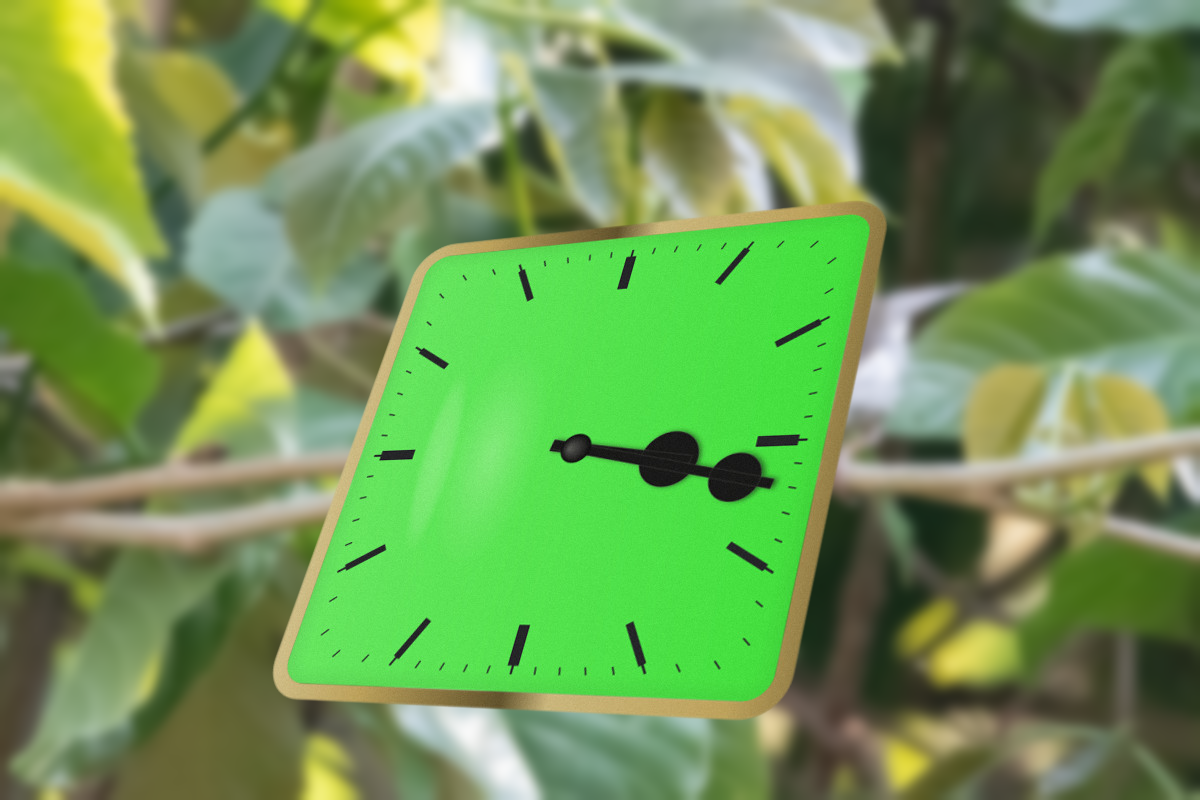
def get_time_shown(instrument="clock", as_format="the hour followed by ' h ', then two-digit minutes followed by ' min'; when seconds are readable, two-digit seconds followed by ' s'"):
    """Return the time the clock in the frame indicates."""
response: 3 h 17 min
